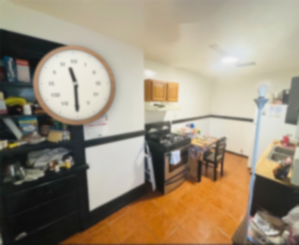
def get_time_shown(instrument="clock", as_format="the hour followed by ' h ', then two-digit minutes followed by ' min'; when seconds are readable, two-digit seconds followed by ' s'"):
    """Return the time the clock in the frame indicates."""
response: 11 h 30 min
